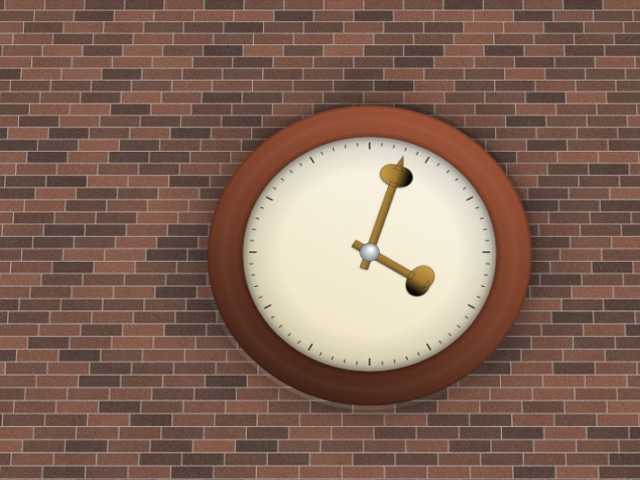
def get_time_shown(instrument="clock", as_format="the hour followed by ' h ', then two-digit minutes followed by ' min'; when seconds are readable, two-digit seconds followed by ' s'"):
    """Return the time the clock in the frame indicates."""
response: 4 h 03 min
